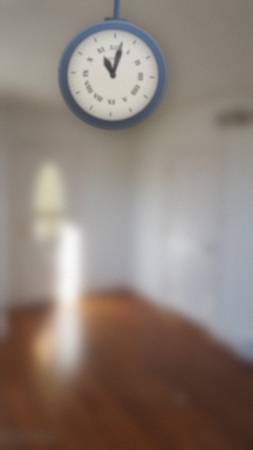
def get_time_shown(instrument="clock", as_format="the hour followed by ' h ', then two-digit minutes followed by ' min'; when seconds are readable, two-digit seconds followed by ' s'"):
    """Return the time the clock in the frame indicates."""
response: 11 h 02 min
